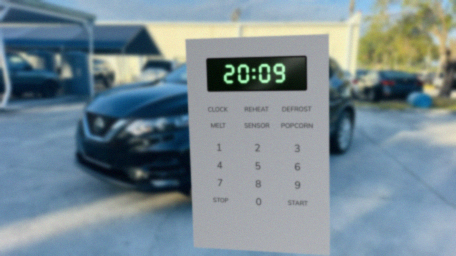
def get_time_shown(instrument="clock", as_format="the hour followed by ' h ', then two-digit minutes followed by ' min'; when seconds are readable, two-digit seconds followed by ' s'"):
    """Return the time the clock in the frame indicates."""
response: 20 h 09 min
